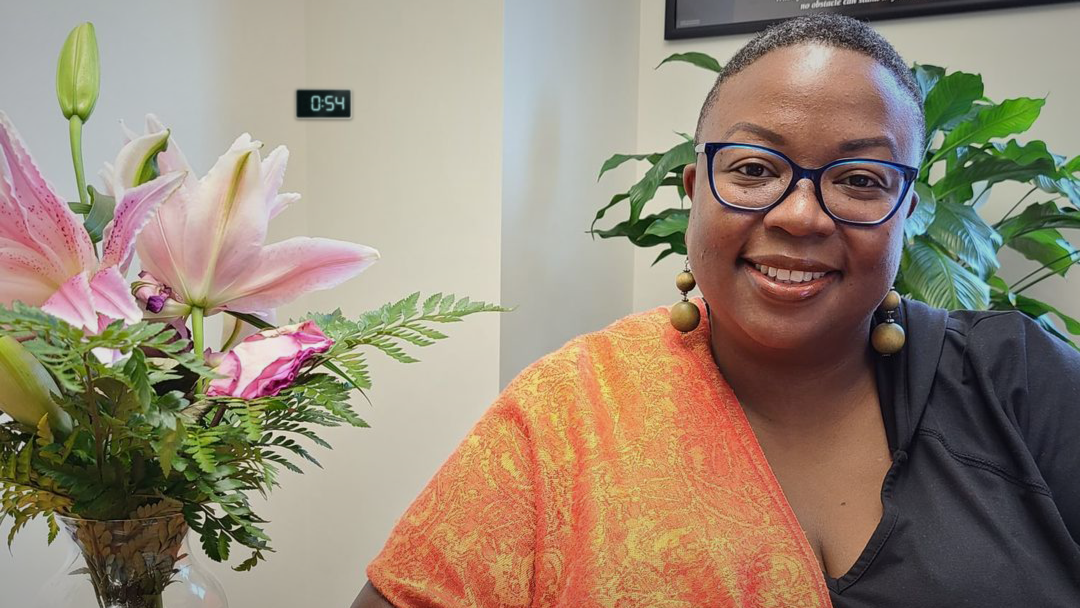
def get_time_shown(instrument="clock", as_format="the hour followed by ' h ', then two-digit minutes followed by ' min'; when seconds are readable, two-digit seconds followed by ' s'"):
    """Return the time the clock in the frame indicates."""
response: 0 h 54 min
